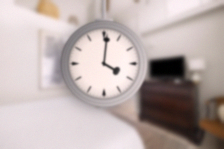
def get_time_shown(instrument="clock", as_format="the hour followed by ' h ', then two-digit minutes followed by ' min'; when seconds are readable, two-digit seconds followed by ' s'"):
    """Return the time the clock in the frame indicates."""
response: 4 h 01 min
